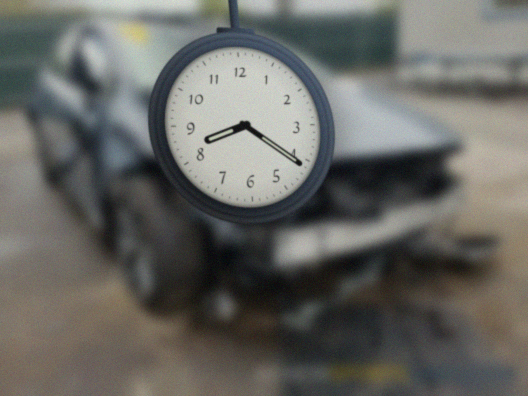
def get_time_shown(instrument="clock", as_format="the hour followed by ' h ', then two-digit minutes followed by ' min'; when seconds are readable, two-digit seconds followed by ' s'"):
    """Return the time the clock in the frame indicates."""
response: 8 h 21 min
